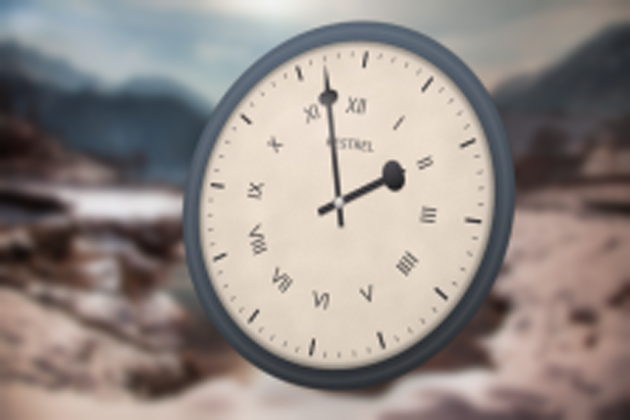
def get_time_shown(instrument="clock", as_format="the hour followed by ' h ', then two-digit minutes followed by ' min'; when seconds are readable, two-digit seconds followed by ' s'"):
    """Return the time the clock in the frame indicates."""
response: 1 h 57 min
